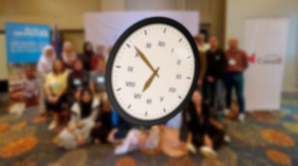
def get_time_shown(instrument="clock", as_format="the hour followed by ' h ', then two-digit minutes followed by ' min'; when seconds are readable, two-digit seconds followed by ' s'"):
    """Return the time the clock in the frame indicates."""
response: 6 h 51 min
